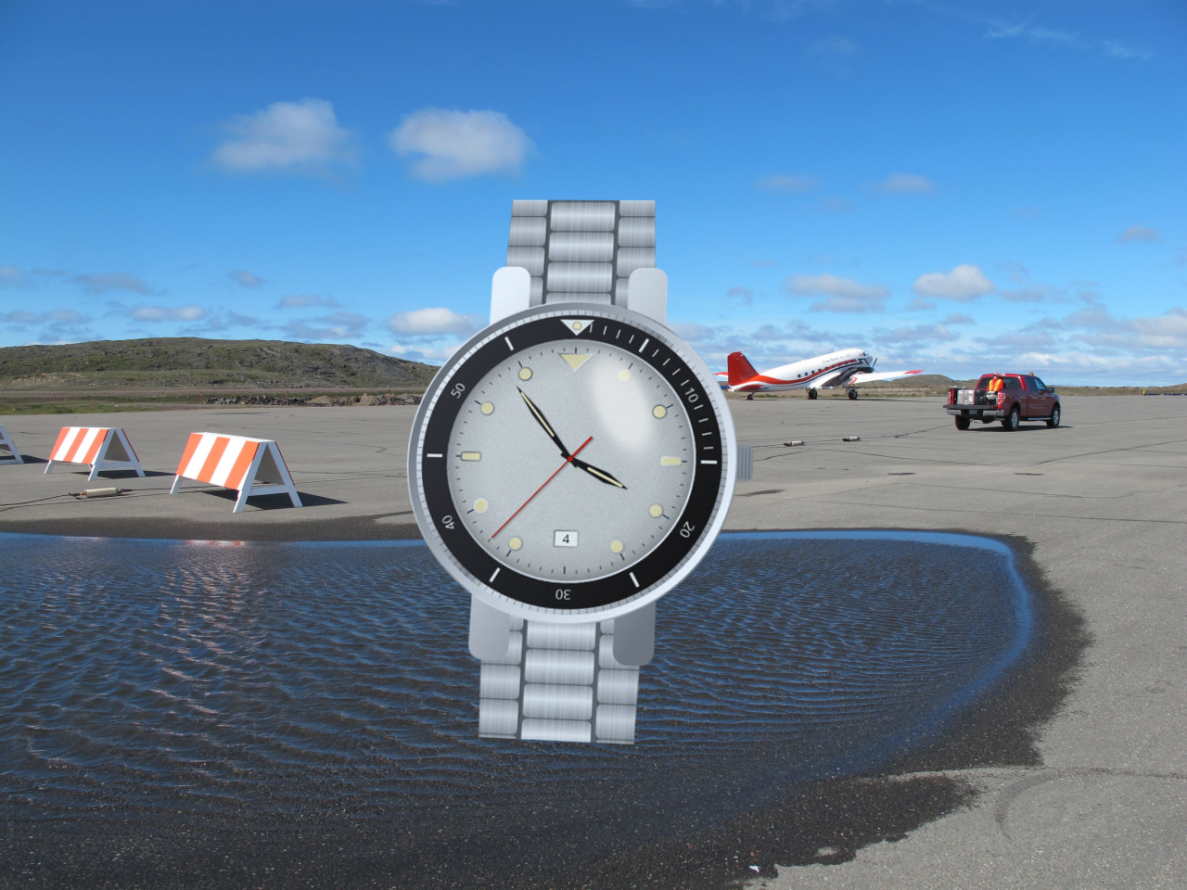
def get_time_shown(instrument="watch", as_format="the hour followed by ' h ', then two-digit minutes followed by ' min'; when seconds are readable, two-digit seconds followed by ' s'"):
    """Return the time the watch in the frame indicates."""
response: 3 h 53 min 37 s
